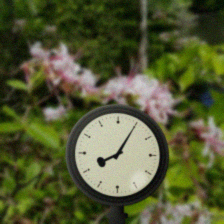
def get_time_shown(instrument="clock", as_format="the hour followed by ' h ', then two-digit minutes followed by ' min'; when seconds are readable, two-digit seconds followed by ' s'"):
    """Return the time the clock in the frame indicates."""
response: 8 h 05 min
